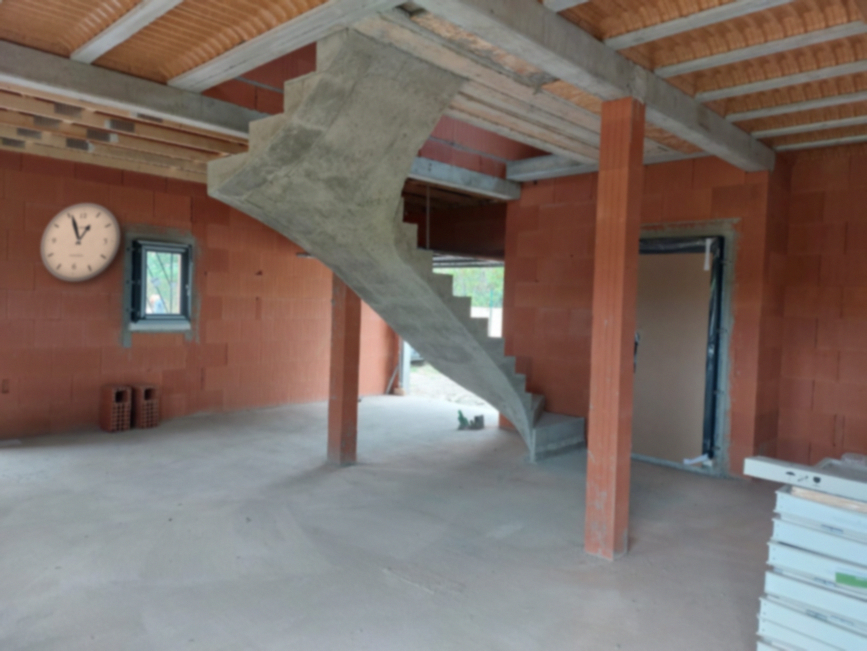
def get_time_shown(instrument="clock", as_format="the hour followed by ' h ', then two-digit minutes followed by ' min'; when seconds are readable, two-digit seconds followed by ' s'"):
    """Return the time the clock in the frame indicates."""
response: 12 h 56 min
